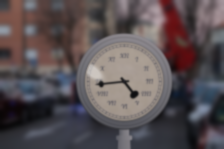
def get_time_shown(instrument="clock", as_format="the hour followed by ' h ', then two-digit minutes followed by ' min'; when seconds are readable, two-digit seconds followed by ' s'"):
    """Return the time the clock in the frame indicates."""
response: 4 h 44 min
